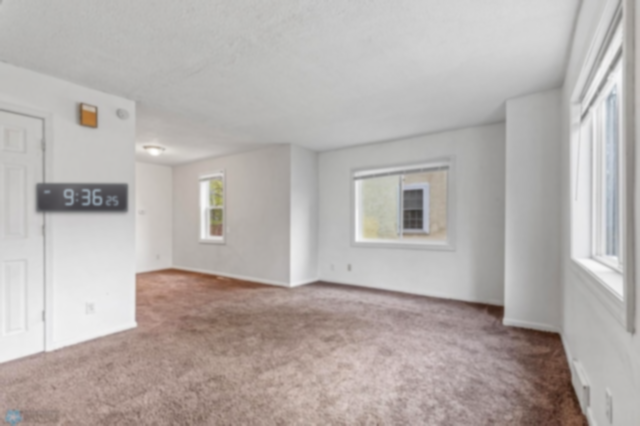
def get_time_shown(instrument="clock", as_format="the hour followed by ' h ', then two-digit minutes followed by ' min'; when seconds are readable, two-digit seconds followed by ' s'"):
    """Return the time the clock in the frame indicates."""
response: 9 h 36 min
